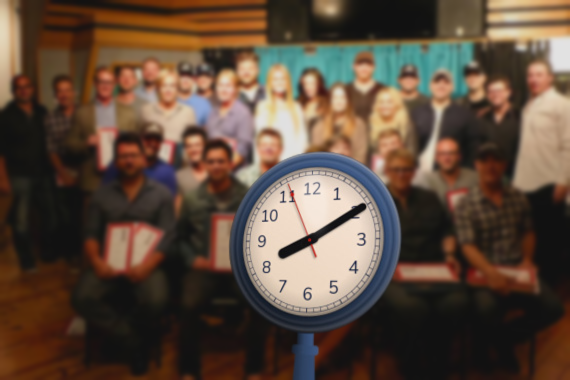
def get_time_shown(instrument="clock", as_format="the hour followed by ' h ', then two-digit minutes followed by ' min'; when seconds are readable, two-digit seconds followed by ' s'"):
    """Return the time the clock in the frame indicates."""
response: 8 h 09 min 56 s
